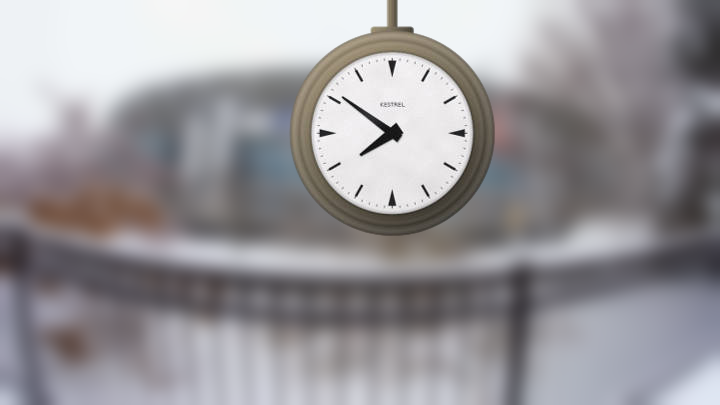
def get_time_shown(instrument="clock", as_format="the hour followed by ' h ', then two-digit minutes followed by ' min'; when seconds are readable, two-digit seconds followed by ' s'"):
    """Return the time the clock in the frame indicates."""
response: 7 h 51 min
